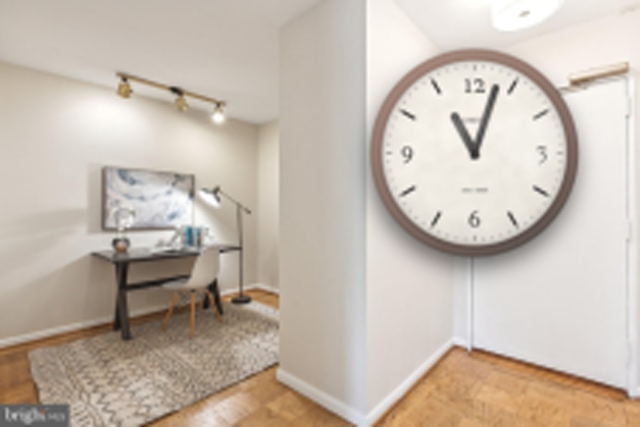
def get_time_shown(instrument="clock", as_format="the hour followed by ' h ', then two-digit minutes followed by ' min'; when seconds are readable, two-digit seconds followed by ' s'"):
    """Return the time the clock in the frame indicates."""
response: 11 h 03 min
